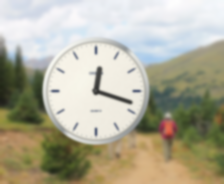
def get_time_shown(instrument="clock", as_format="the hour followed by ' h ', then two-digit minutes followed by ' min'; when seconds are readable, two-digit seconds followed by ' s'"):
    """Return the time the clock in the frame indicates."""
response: 12 h 18 min
